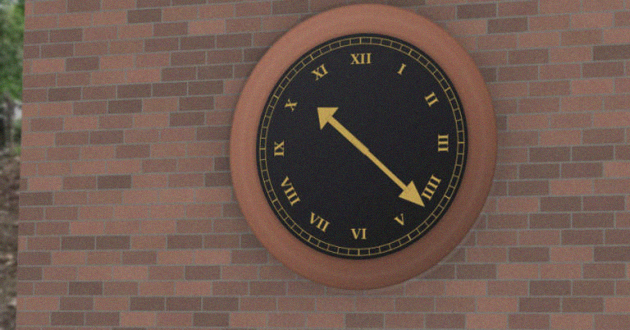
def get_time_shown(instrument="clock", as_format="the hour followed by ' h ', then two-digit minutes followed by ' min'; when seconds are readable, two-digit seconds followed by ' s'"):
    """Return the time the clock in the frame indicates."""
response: 10 h 22 min
